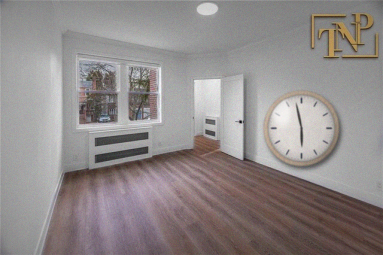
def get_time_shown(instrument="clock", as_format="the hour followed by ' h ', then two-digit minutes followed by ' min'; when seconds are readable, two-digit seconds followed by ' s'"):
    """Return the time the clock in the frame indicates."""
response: 5 h 58 min
